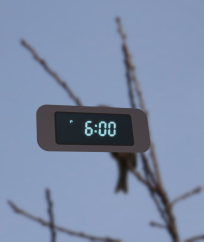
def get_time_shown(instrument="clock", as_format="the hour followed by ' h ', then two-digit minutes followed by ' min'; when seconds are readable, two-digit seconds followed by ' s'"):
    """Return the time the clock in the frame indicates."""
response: 6 h 00 min
